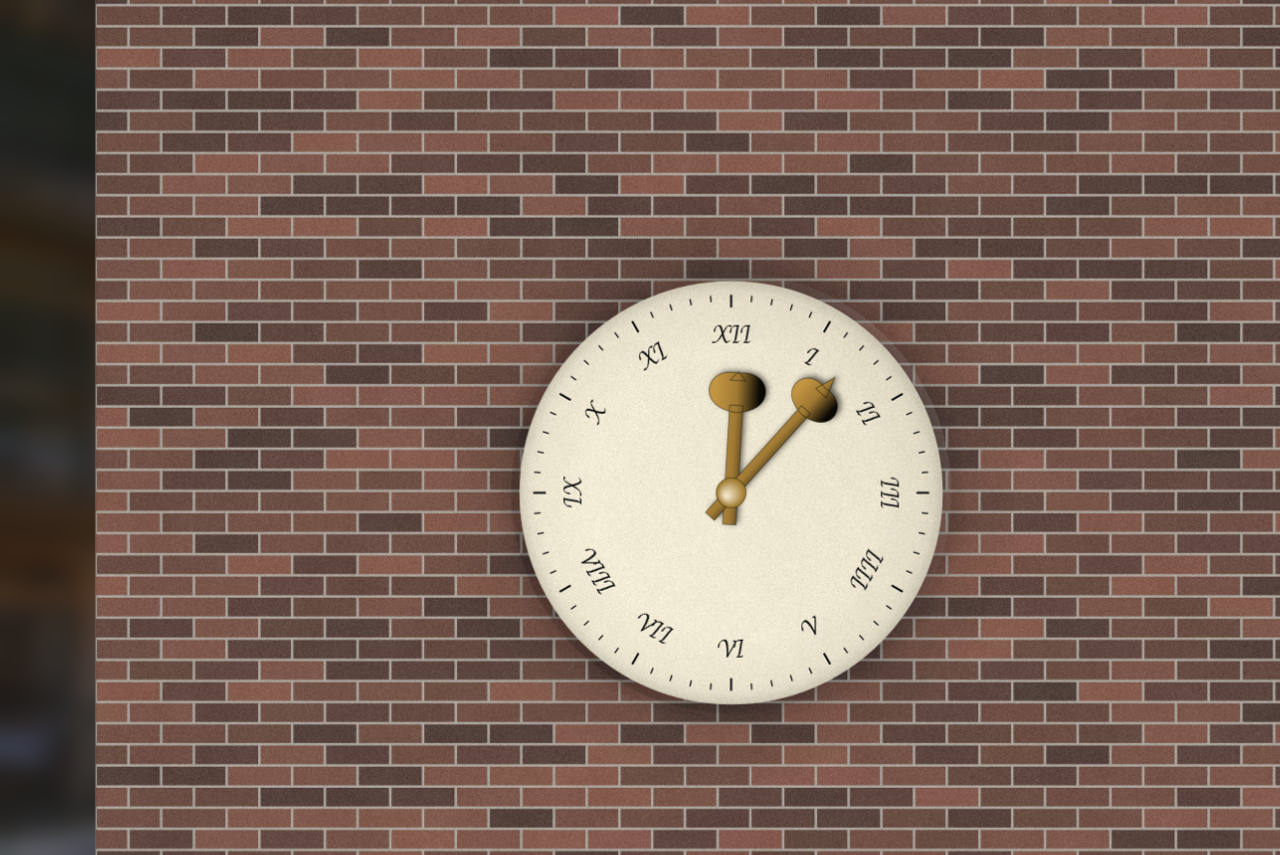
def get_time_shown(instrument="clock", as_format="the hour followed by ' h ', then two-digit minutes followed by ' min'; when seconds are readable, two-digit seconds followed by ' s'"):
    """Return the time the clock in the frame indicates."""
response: 12 h 07 min
